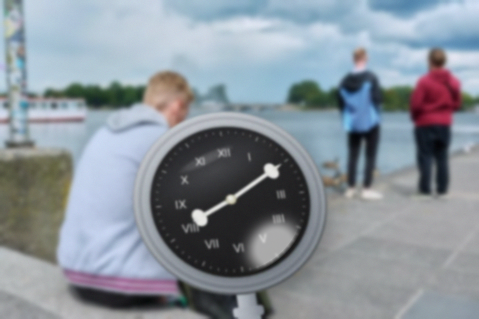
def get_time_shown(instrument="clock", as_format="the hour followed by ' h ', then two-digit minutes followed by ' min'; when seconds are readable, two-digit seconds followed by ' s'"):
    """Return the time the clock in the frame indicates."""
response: 8 h 10 min
